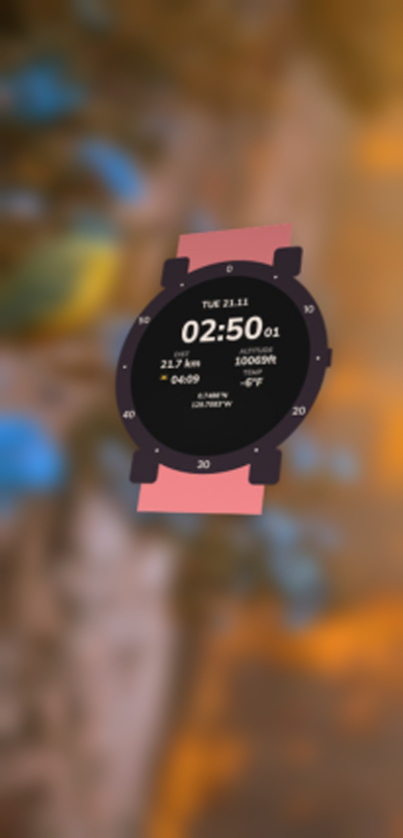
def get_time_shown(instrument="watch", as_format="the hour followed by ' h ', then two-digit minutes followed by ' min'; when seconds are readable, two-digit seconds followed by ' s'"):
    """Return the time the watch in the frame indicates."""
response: 2 h 50 min
